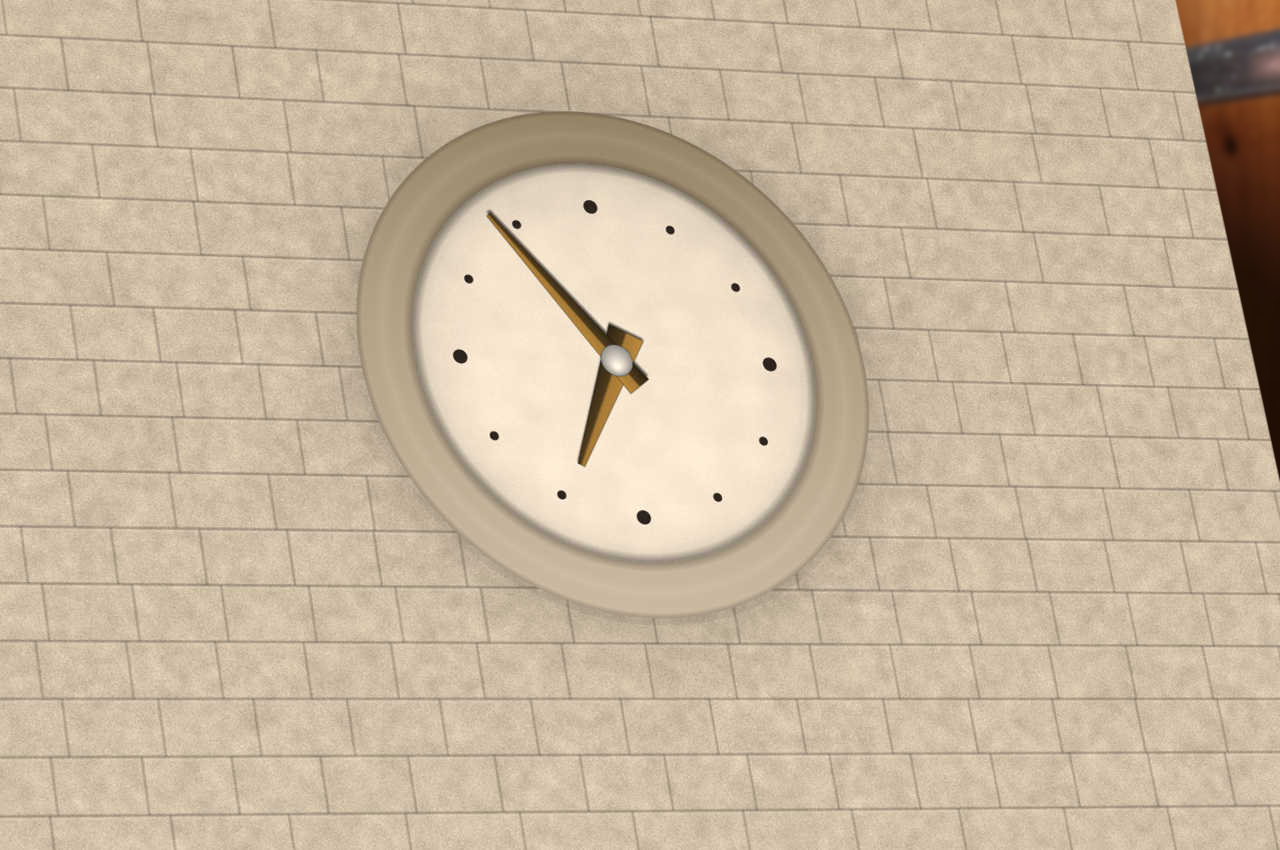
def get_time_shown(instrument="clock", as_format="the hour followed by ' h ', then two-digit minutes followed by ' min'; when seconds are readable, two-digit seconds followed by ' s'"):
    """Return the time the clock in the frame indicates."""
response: 6 h 54 min
